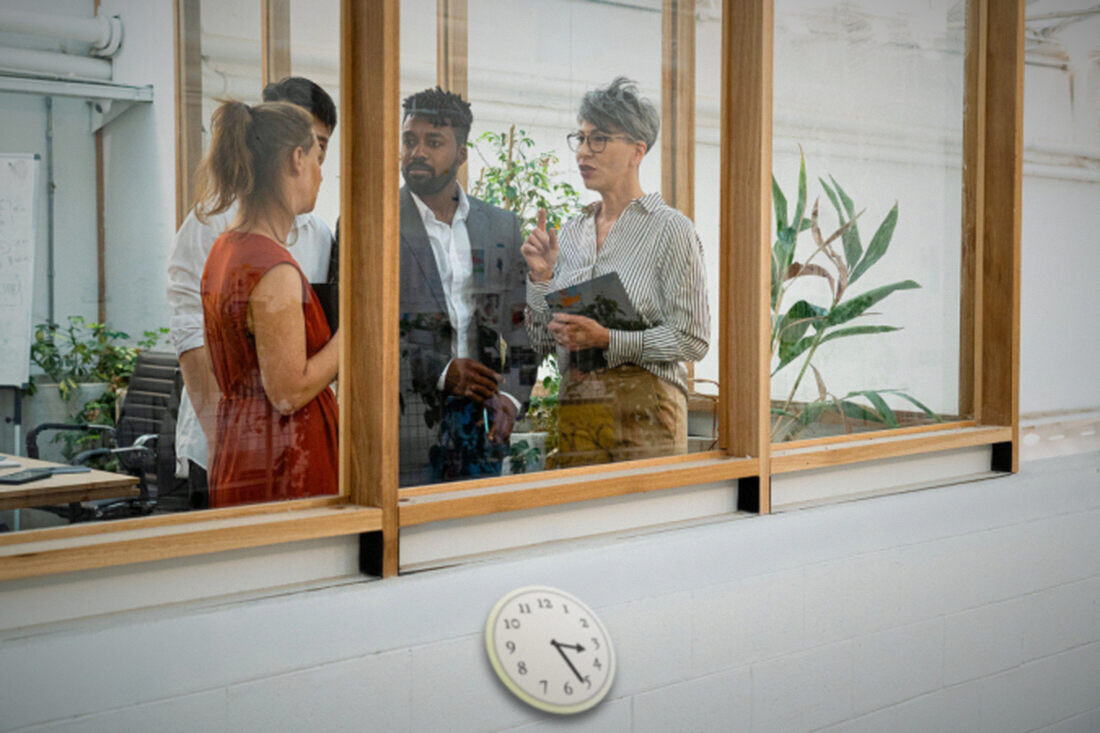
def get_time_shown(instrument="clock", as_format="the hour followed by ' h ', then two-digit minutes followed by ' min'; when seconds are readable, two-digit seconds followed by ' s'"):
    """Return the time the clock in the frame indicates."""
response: 3 h 26 min
